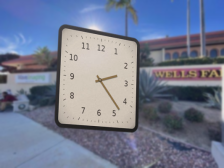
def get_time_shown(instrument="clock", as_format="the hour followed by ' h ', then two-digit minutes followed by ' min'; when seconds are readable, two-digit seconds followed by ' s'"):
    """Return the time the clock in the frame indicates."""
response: 2 h 23 min
